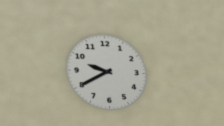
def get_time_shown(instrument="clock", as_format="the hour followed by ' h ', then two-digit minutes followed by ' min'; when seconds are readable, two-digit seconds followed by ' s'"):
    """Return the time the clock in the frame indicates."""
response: 9 h 40 min
